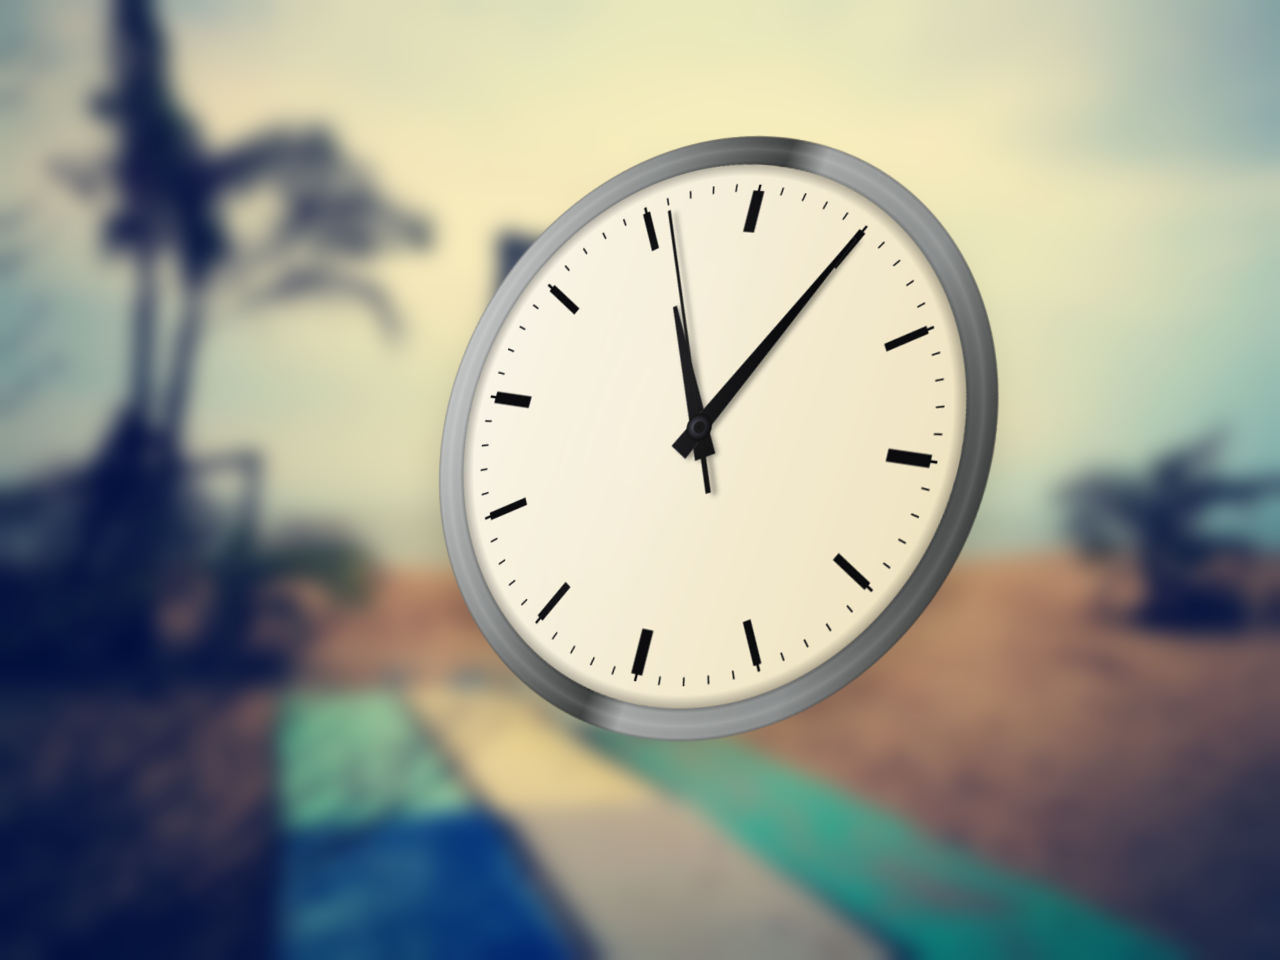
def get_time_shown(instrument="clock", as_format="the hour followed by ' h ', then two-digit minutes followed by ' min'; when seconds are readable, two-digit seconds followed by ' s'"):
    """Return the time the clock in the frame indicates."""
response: 11 h 04 min 56 s
